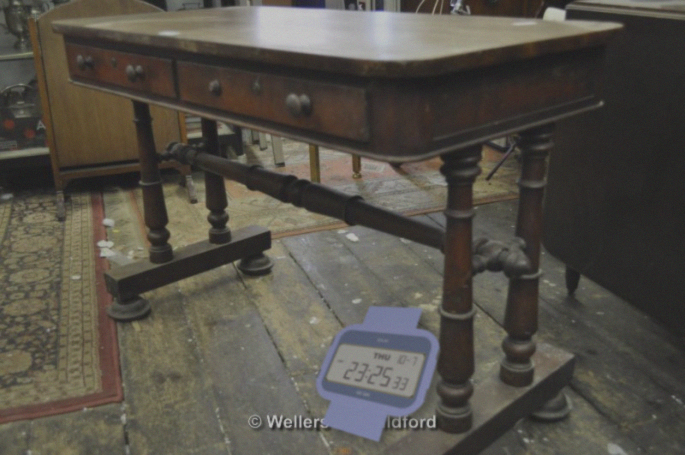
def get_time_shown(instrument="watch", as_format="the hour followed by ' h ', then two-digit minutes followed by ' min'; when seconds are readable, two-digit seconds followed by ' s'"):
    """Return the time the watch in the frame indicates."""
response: 23 h 25 min 33 s
